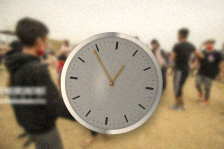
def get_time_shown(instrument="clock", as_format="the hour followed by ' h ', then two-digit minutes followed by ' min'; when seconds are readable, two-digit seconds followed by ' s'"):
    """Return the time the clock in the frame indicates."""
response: 12 h 54 min
